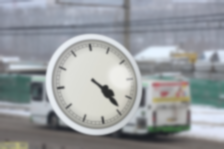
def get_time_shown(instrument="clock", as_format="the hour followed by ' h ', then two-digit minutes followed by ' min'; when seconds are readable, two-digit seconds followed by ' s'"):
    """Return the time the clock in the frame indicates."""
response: 4 h 24 min
